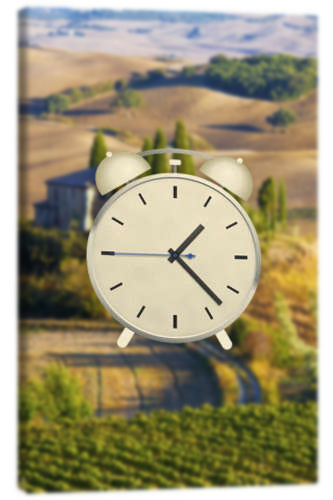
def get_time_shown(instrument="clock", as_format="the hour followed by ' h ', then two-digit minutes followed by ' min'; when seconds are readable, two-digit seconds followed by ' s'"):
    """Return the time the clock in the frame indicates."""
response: 1 h 22 min 45 s
